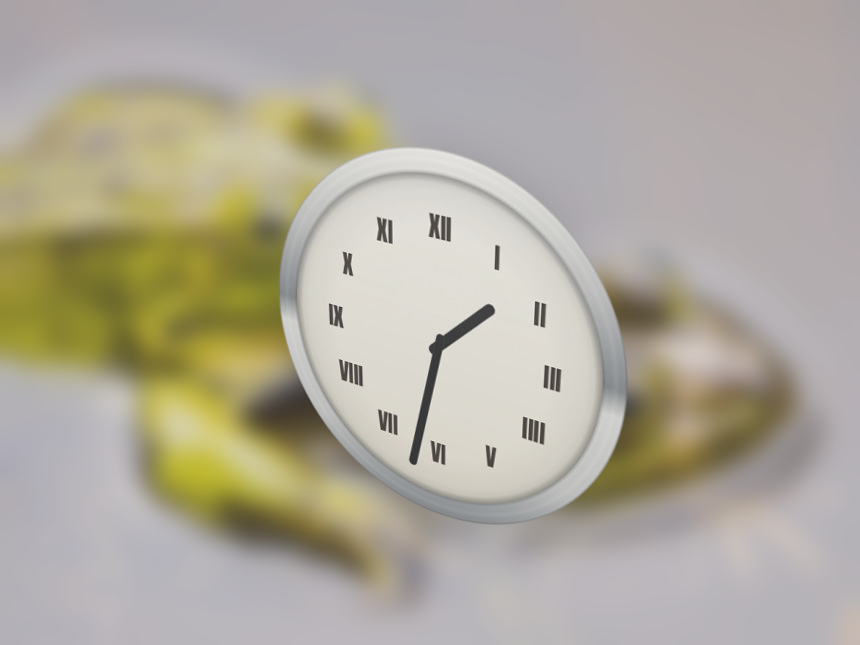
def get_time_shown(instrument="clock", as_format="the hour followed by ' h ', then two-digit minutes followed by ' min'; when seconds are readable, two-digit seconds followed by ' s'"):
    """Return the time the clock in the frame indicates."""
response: 1 h 32 min
